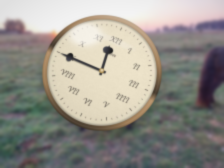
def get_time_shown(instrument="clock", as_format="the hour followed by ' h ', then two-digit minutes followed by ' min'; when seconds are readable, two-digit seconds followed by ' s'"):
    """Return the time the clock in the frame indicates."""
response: 11 h 45 min
